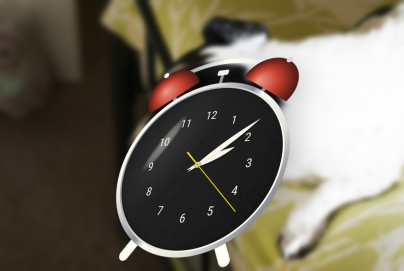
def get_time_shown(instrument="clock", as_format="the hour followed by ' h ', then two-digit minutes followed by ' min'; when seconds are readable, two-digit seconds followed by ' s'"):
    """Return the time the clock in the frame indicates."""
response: 2 h 08 min 22 s
